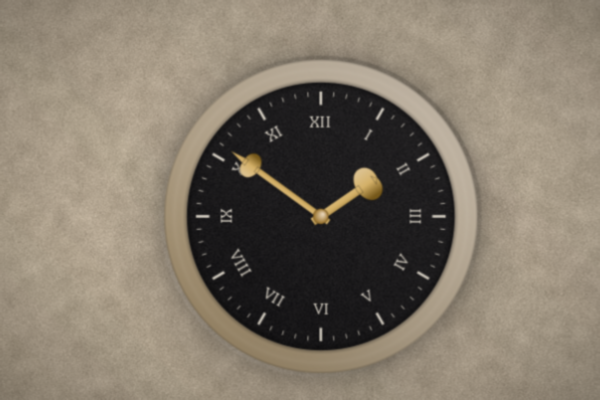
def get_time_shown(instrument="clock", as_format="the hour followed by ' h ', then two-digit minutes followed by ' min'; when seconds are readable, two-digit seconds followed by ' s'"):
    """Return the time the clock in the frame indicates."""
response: 1 h 51 min
